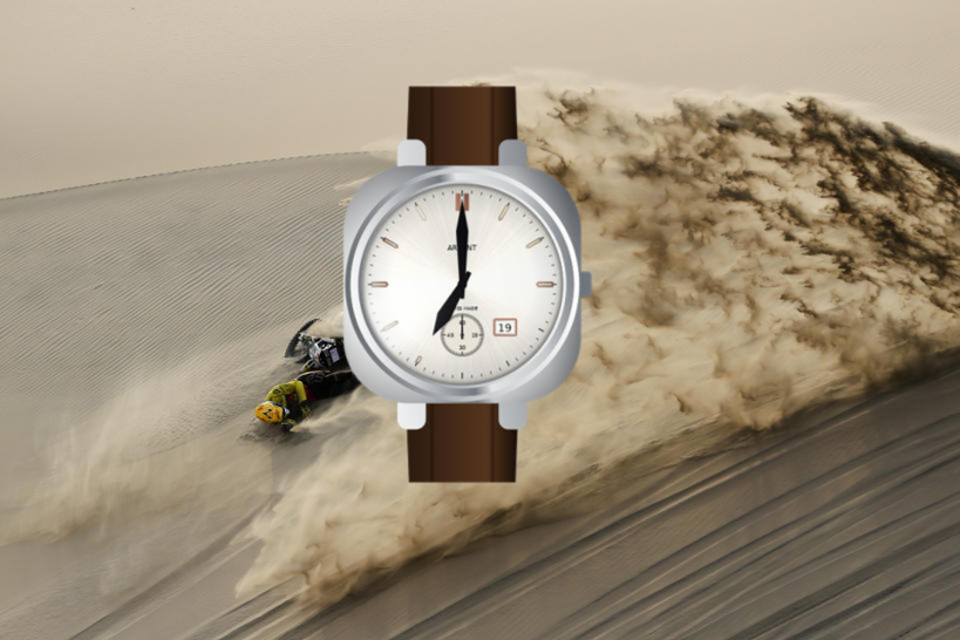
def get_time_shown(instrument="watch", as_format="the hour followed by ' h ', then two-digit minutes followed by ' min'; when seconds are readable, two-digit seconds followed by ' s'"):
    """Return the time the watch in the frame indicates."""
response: 7 h 00 min
